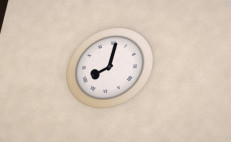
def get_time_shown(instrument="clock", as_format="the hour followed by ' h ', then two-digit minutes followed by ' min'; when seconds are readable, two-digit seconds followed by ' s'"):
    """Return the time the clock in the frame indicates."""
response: 8 h 01 min
